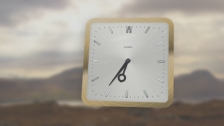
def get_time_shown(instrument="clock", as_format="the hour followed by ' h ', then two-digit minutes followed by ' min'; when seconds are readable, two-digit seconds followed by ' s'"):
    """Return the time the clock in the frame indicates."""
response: 6 h 36 min
